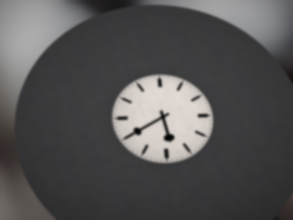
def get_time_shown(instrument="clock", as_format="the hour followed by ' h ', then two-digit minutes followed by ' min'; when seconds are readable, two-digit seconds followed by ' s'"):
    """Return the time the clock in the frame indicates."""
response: 5 h 40 min
